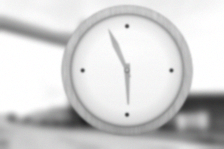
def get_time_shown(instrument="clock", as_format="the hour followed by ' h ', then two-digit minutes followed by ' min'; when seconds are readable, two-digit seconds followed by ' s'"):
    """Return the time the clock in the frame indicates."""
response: 5 h 56 min
